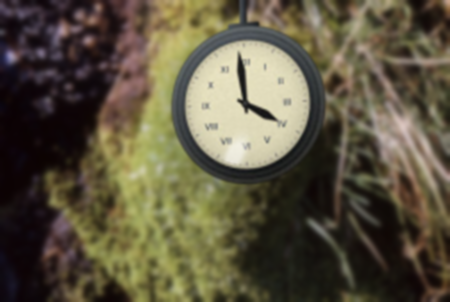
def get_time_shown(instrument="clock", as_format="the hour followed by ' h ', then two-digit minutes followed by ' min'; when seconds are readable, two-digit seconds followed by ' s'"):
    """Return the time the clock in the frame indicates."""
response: 3 h 59 min
